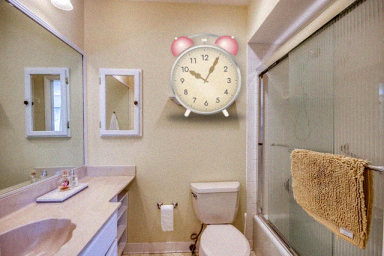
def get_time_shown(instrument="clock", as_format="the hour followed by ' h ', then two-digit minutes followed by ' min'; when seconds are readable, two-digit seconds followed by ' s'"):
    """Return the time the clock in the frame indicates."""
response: 10 h 05 min
